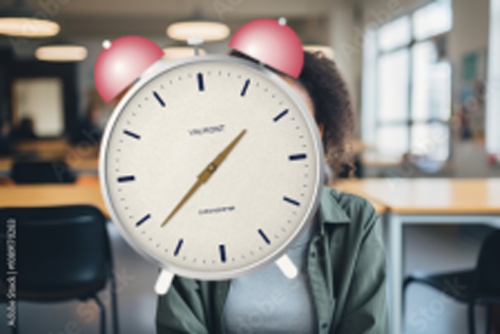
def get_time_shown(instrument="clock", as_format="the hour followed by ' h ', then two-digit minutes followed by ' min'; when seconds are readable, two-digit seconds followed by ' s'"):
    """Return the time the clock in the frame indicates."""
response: 1 h 38 min
